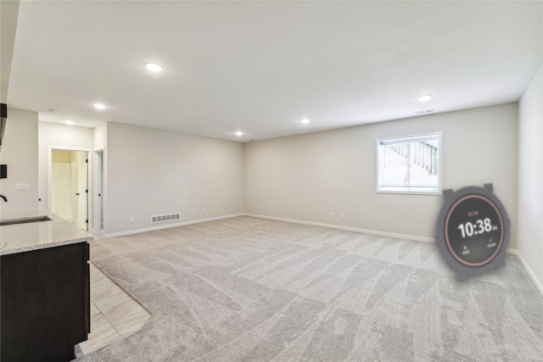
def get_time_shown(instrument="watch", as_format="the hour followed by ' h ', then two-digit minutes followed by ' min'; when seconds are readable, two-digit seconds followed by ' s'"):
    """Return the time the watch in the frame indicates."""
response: 10 h 38 min
